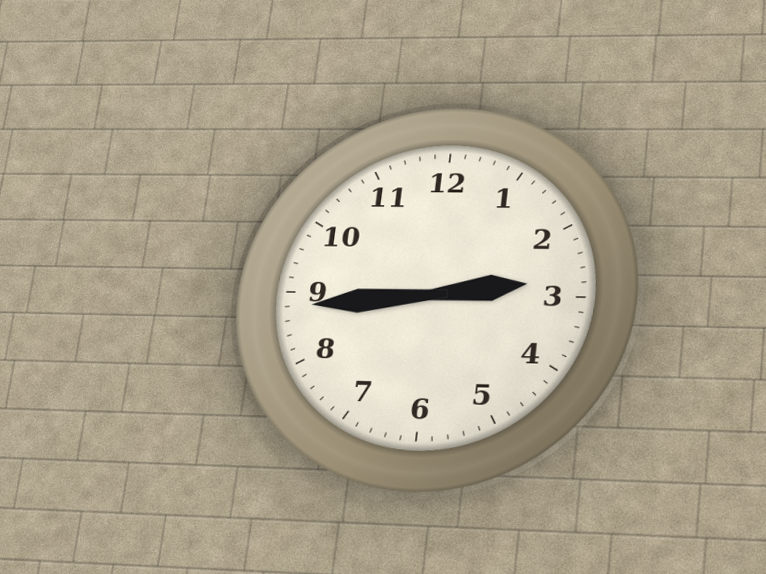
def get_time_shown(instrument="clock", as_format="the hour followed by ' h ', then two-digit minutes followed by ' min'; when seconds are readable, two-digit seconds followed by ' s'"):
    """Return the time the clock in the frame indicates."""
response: 2 h 44 min
